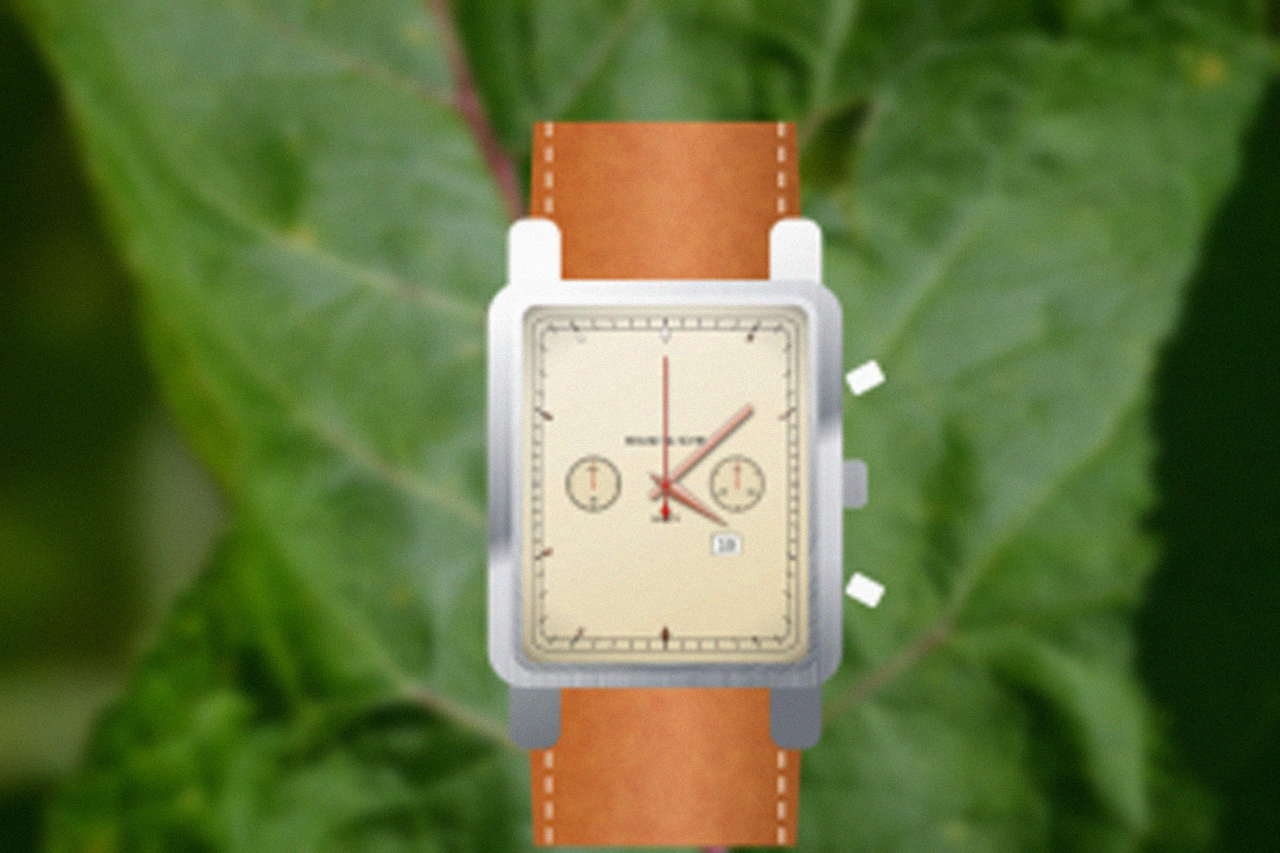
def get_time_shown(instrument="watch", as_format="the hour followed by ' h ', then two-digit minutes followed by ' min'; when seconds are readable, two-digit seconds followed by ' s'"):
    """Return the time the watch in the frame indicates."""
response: 4 h 08 min
